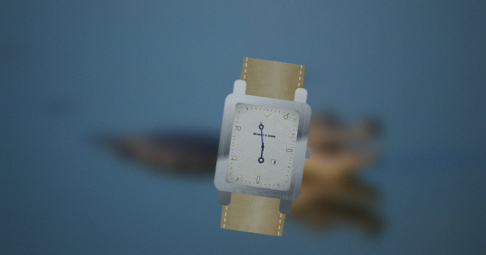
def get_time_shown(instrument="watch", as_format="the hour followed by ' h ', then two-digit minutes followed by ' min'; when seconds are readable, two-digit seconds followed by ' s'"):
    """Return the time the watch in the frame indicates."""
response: 5 h 58 min
